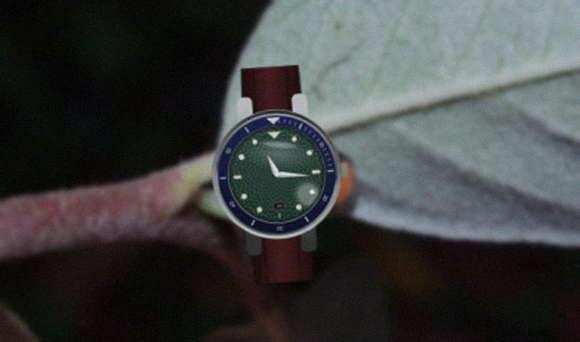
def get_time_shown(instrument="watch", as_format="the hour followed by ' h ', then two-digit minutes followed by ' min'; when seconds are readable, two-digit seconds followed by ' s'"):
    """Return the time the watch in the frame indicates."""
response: 11 h 16 min
